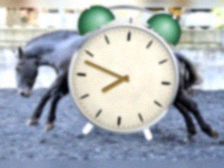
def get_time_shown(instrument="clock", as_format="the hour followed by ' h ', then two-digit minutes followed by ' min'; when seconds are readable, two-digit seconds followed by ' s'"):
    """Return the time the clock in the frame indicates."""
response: 7 h 48 min
